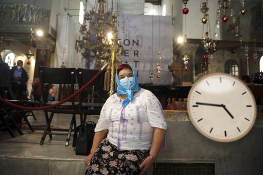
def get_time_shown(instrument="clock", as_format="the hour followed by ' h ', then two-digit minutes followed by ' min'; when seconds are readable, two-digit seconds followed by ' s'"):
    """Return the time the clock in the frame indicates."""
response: 4 h 46 min
